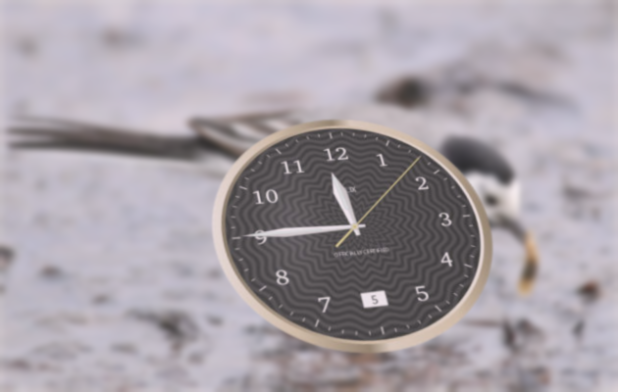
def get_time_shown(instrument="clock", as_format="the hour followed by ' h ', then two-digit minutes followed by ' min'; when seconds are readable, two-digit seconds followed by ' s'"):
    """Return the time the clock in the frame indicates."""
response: 11 h 45 min 08 s
